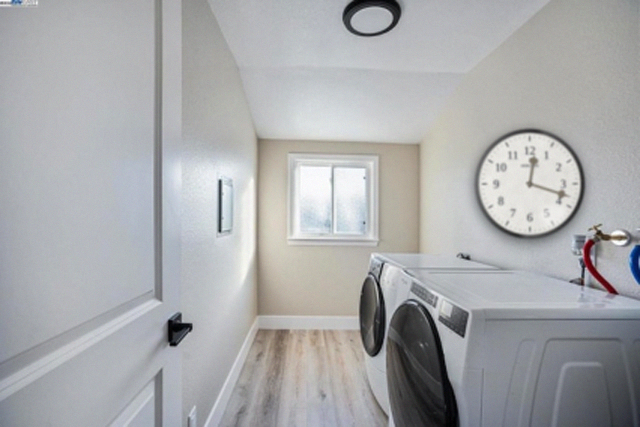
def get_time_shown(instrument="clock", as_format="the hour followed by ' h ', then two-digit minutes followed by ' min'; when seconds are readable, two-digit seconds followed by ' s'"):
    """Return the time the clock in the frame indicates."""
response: 12 h 18 min
